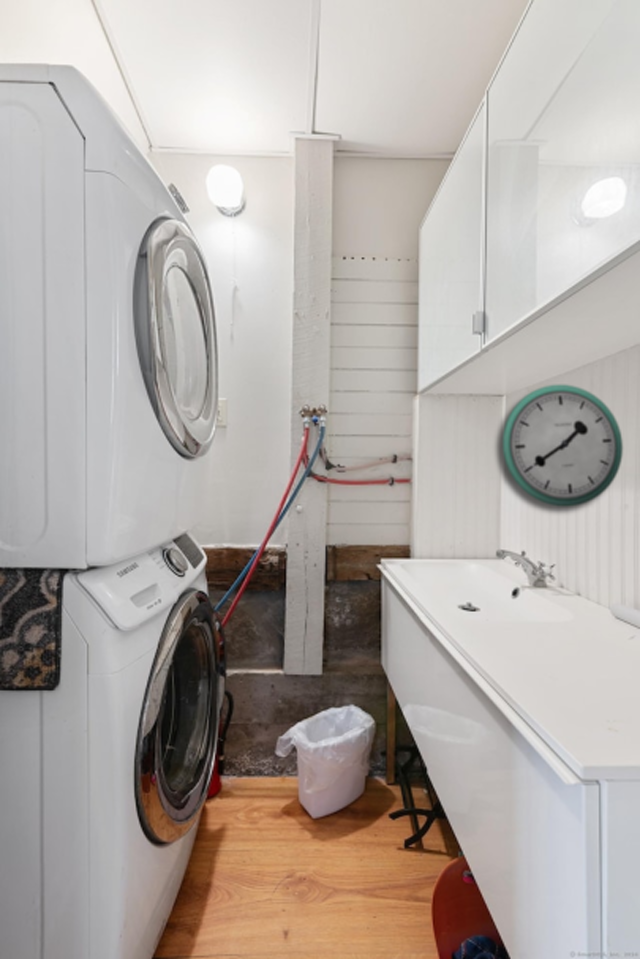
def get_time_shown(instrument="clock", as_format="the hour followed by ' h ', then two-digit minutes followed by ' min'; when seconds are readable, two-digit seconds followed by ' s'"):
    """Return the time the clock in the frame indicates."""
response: 1 h 40 min
